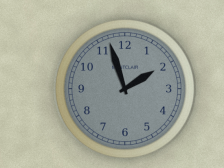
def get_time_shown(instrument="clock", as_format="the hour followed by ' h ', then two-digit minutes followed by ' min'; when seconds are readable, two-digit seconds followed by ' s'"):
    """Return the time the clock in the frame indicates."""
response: 1 h 57 min
